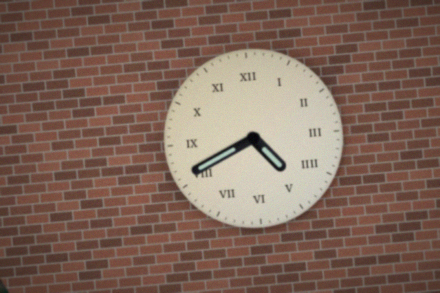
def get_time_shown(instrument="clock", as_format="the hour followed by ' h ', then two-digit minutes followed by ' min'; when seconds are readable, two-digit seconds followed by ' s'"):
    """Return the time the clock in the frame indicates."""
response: 4 h 41 min
